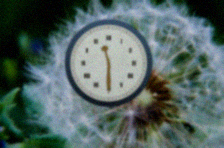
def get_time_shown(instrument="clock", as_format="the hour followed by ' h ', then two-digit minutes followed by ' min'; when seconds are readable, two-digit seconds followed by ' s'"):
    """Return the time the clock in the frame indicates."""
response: 11 h 30 min
